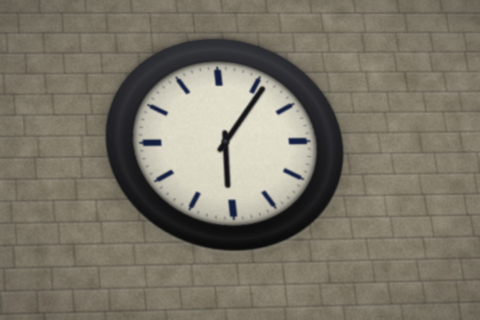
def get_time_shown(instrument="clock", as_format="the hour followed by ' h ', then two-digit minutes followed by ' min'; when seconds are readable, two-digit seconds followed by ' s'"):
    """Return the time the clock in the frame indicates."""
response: 6 h 06 min
